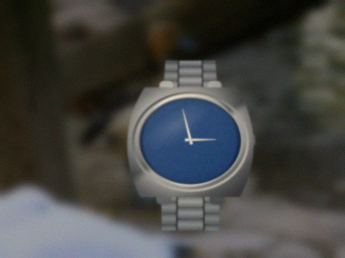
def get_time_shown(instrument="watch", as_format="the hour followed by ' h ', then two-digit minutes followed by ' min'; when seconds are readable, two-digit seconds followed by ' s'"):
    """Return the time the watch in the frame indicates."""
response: 2 h 58 min
